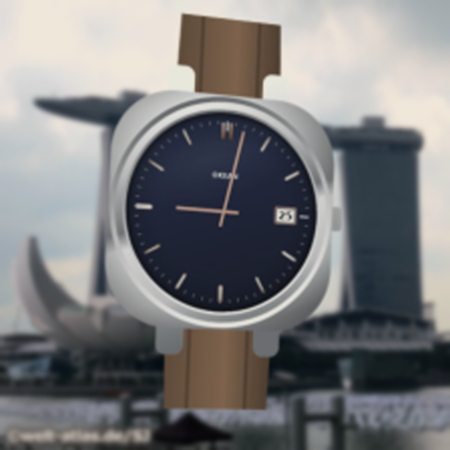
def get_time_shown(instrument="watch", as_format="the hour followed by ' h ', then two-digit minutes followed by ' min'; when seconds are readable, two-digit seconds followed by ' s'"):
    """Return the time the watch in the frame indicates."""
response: 9 h 02 min
